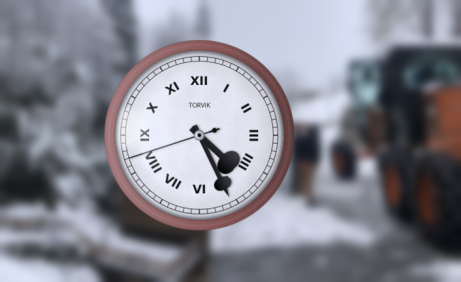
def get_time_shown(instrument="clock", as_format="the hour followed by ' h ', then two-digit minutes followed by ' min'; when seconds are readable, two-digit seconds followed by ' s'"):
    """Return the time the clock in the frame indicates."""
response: 4 h 25 min 42 s
